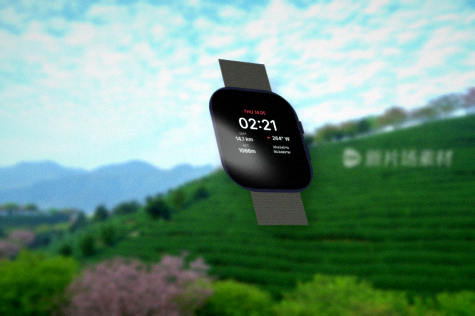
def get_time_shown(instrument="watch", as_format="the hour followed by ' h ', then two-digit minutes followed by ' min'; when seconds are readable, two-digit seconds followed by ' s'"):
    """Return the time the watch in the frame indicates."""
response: 2 h 21 min
